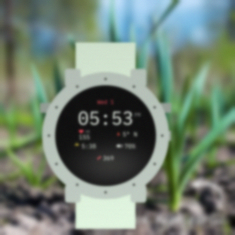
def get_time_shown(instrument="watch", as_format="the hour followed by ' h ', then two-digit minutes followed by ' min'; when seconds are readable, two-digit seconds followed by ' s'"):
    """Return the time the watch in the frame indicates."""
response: 5 h 53 min
